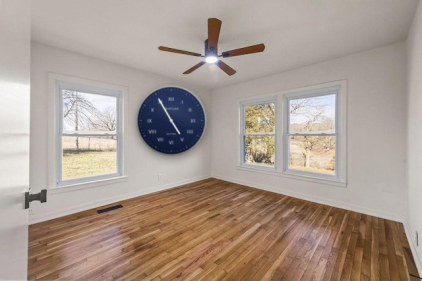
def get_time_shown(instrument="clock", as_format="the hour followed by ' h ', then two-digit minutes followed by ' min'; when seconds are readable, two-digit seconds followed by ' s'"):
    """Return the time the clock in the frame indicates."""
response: 4 h 55 min
